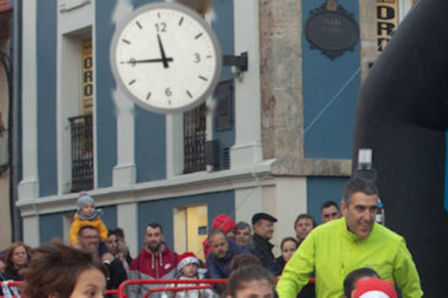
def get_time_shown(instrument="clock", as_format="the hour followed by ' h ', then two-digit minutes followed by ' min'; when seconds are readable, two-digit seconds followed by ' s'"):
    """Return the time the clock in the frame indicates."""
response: 11 h 45 min
